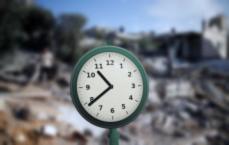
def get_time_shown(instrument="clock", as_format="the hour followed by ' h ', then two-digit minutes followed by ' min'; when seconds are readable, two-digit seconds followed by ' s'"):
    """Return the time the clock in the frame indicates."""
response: 10 h 39 min
